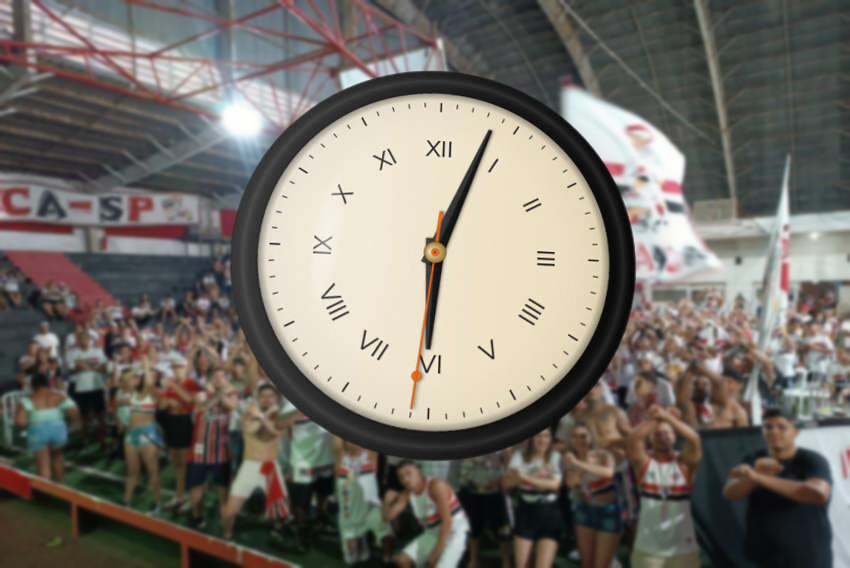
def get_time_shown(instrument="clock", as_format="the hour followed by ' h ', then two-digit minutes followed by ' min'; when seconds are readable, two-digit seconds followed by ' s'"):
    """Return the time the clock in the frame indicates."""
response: 6 h 03 min 31 s
